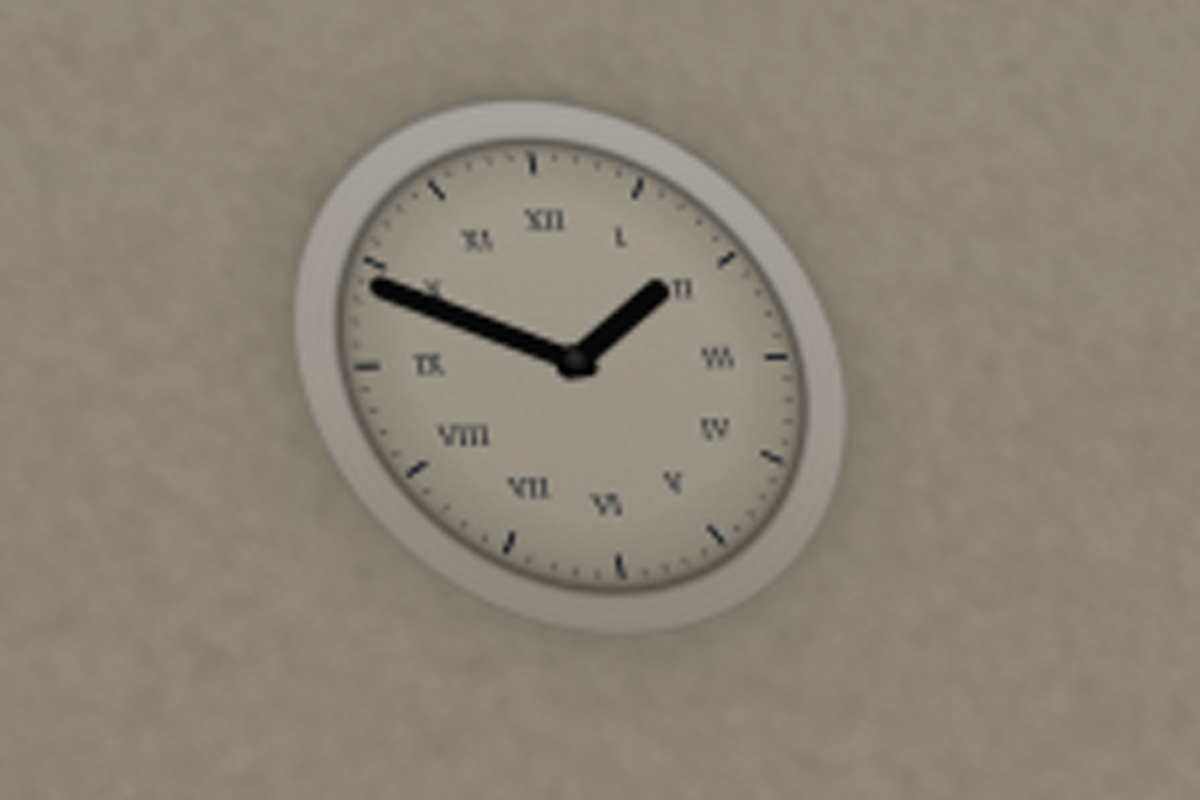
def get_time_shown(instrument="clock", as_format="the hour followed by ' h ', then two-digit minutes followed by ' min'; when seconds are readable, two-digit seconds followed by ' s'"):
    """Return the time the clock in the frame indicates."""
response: 1 h 49 min
